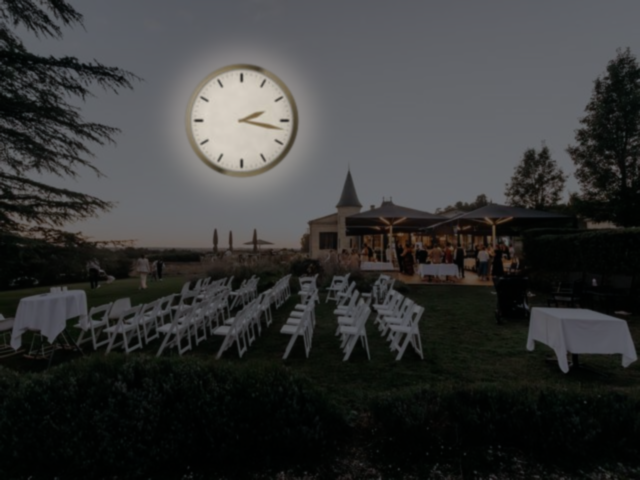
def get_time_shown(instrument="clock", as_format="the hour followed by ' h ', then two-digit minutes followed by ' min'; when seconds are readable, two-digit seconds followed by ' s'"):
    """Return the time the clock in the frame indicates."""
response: 2 h 17 min
